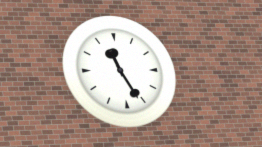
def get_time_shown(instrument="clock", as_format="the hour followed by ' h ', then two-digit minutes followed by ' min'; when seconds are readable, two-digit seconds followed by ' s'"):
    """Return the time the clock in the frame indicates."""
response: 11 h 26 min
